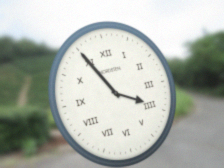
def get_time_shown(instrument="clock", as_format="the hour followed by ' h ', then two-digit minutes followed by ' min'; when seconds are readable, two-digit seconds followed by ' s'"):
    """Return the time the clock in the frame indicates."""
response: 3 h 55 min
